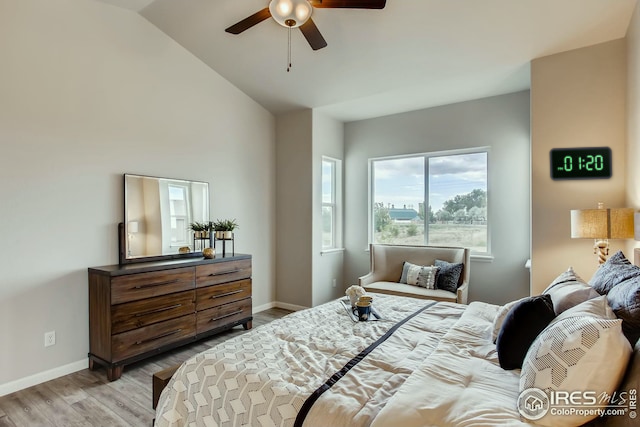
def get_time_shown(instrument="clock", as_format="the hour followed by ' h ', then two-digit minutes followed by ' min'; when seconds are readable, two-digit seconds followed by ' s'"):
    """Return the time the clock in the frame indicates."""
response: 1 h 20 min
